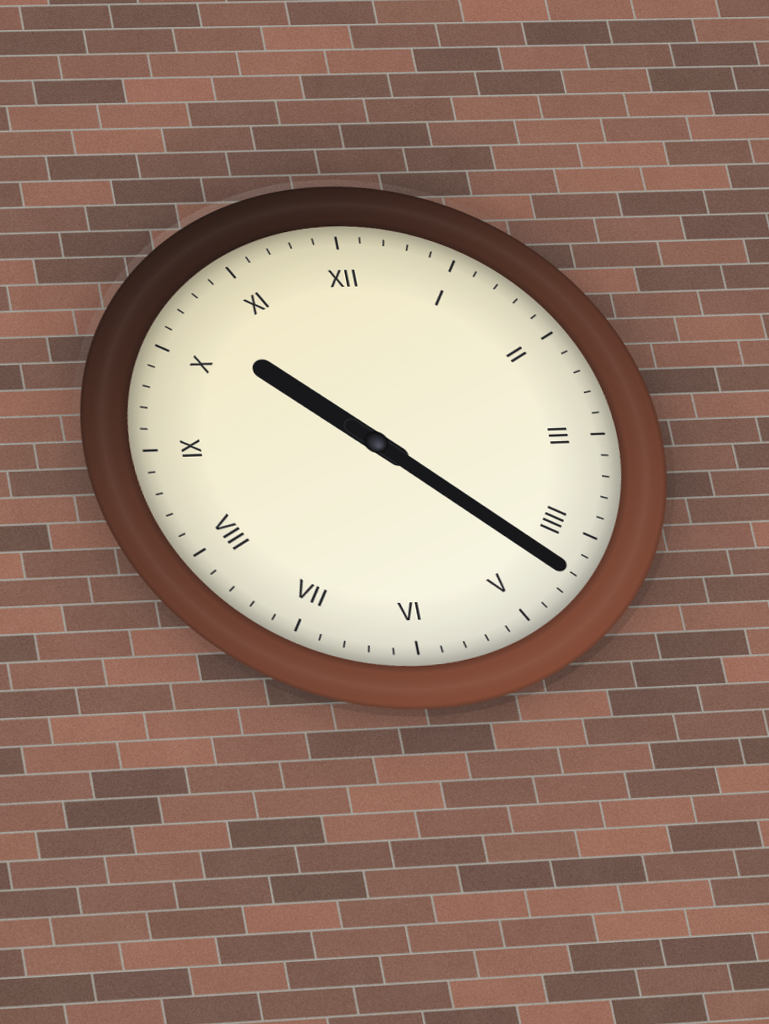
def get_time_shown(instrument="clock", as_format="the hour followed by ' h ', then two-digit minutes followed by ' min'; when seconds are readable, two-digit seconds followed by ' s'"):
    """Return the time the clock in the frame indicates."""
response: 10 h 22 min
